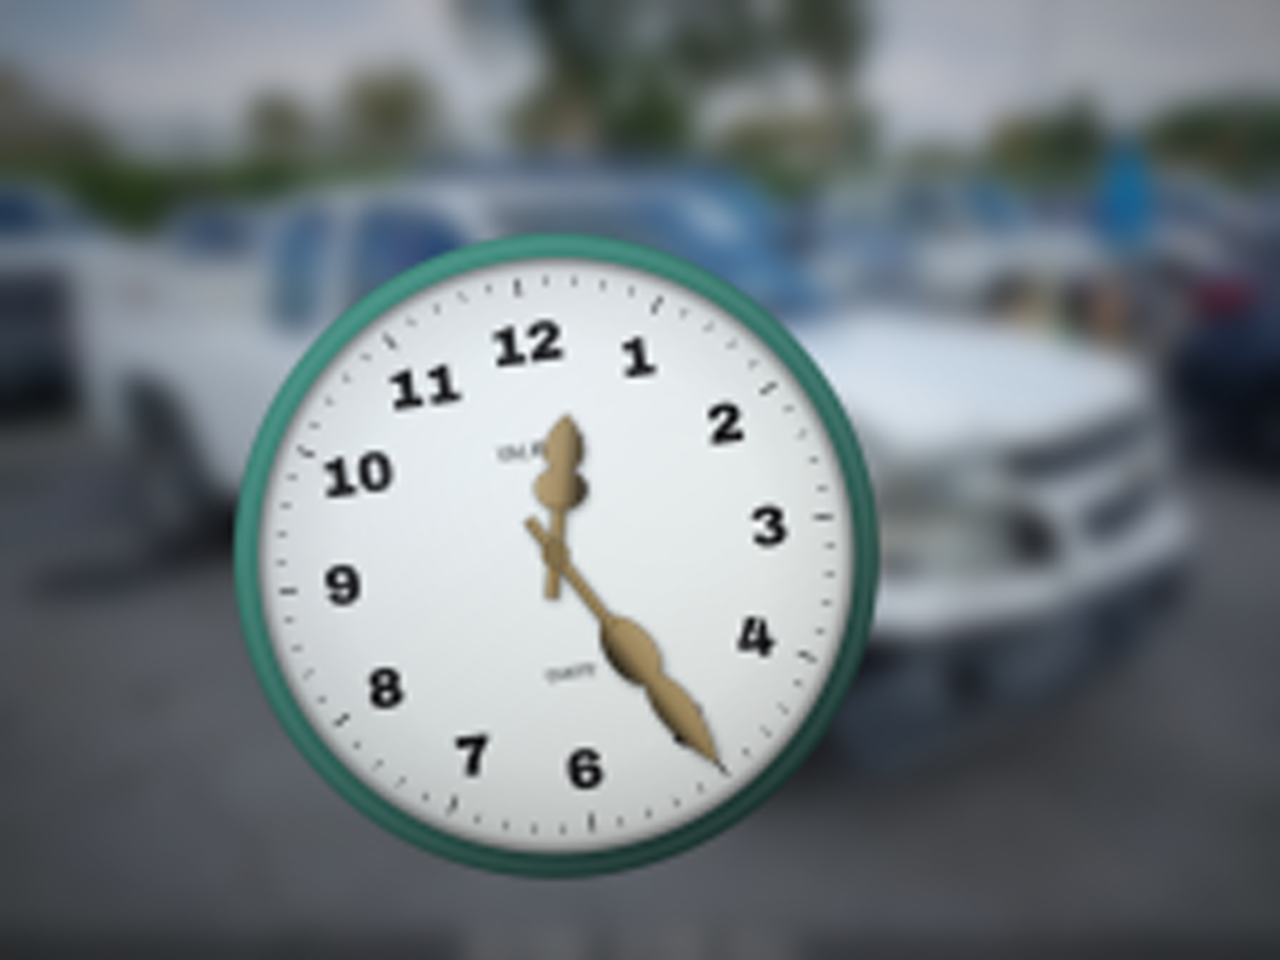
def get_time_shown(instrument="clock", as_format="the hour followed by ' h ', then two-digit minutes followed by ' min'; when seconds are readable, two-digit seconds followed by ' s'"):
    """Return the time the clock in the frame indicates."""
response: 12 h 25 min
